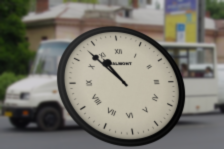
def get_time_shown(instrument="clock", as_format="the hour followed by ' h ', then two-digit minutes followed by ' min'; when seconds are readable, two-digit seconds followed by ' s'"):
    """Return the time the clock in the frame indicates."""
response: 10 h 53 min
